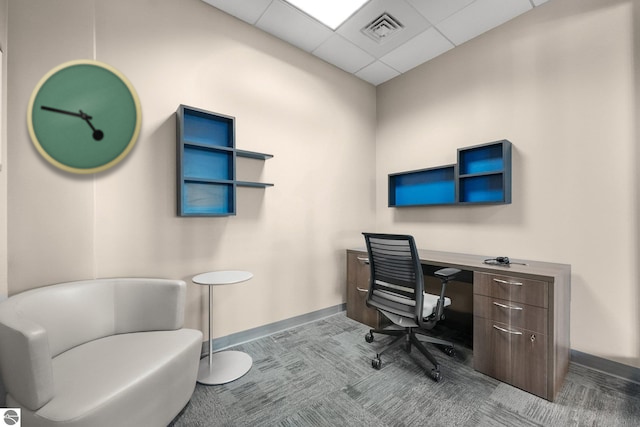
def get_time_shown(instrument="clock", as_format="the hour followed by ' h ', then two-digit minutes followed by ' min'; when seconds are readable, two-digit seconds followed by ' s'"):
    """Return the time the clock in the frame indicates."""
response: 4 h 47 min
